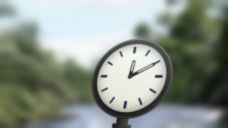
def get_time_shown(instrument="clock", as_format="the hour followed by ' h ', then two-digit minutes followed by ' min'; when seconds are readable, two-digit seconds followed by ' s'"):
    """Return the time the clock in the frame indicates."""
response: 12 h 10 min
